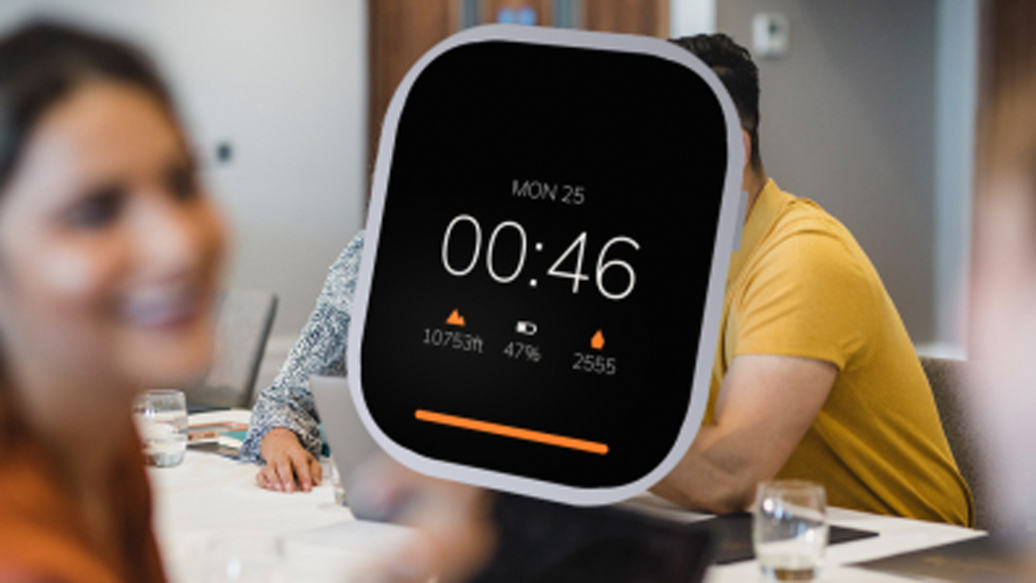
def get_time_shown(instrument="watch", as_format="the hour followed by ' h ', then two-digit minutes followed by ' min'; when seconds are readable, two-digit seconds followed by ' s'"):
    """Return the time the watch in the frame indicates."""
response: 0 h 46 min
